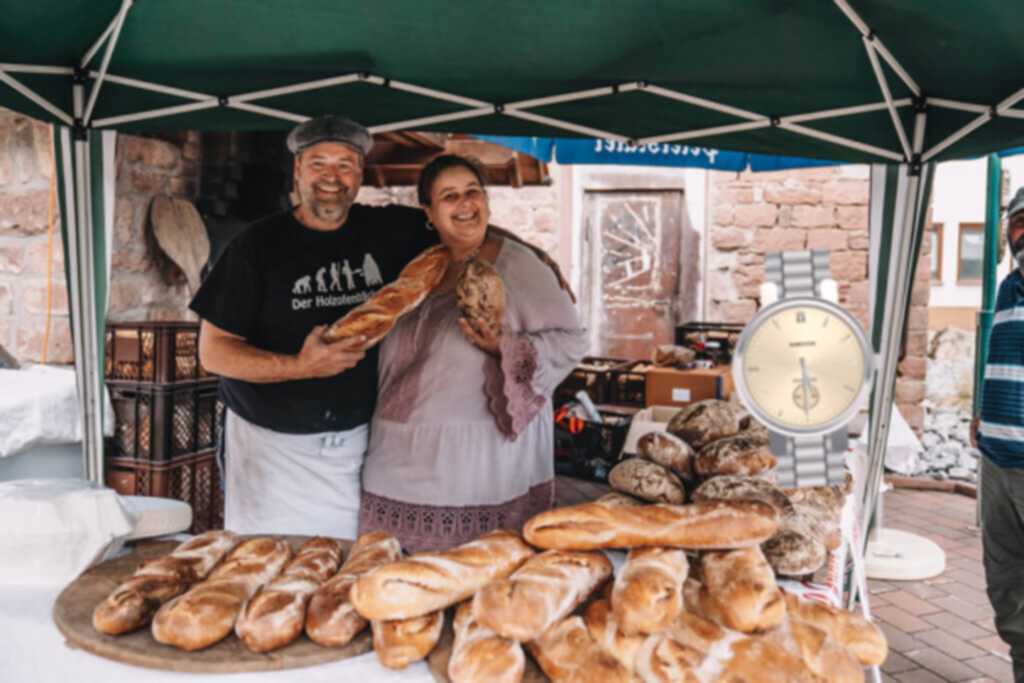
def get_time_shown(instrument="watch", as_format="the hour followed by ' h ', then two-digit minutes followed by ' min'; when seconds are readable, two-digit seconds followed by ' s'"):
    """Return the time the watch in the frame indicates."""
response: 5 h 30 min
